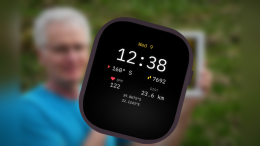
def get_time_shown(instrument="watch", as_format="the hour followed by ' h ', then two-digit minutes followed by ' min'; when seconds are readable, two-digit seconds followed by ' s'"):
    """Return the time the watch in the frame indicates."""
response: 12 h 38 min
